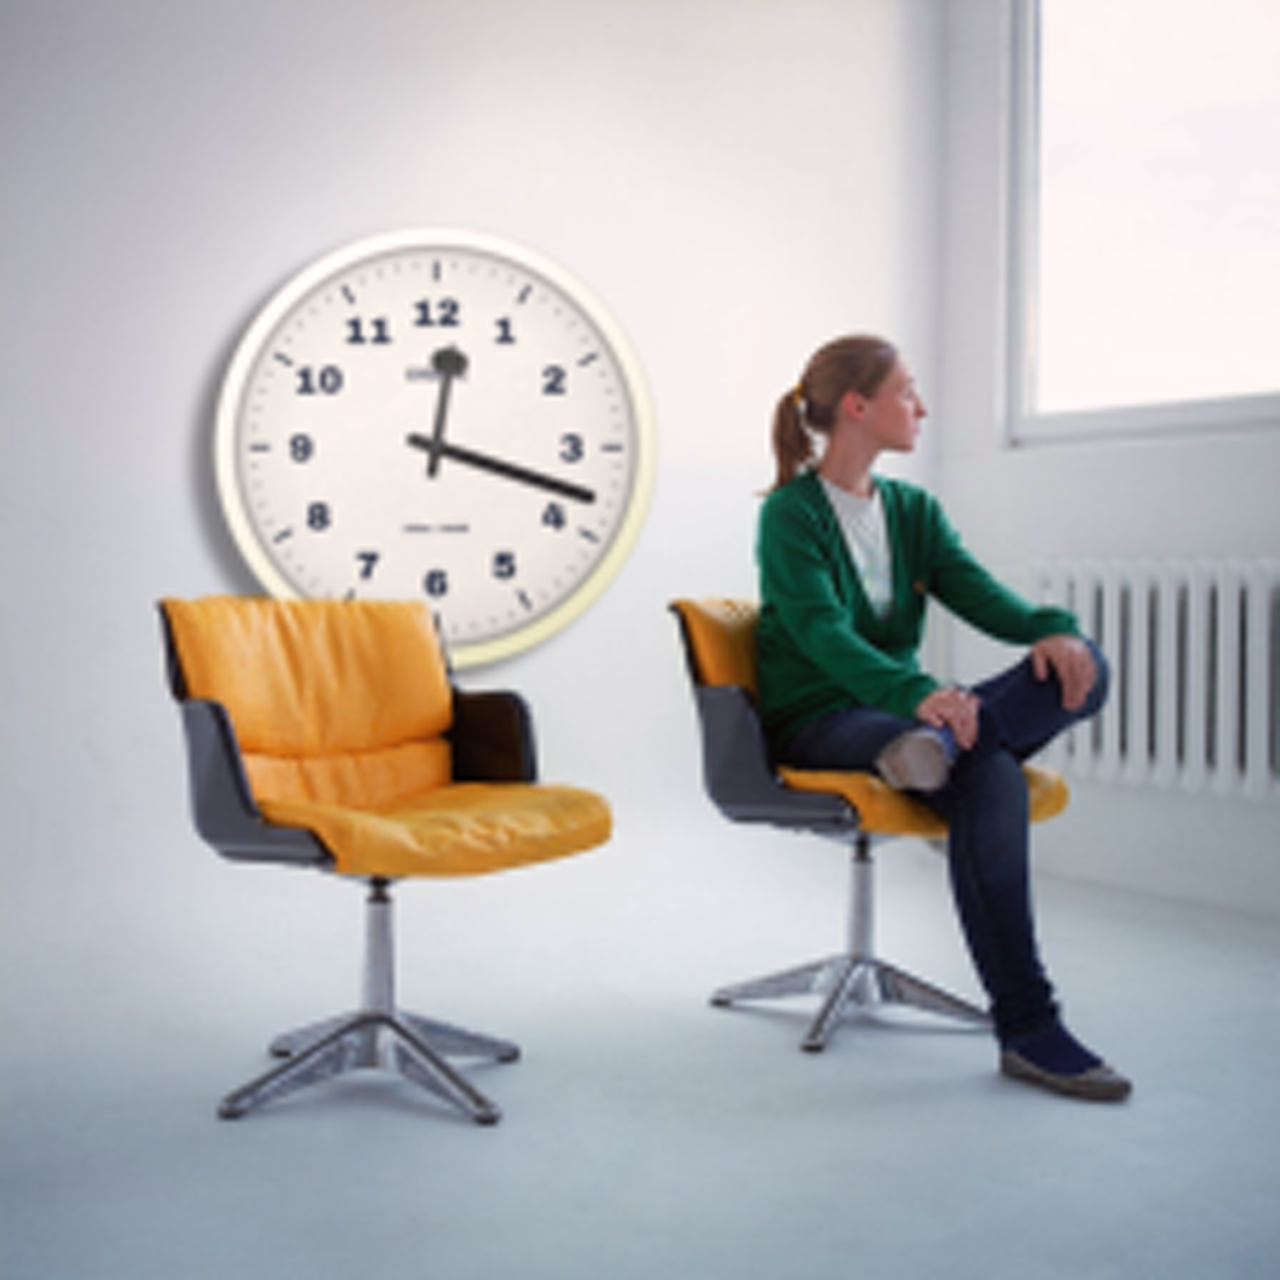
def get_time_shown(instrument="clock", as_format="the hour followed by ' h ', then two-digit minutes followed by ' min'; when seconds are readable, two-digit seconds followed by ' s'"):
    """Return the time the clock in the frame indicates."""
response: 12 h 18 min
